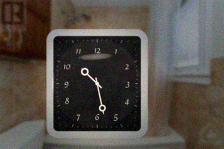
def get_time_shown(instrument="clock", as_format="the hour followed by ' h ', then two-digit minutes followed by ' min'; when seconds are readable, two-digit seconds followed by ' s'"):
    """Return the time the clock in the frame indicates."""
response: 10 h 28 min
